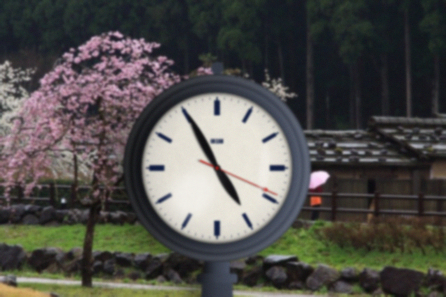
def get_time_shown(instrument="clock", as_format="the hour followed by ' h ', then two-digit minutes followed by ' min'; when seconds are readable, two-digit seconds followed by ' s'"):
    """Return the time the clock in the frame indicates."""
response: 4 h 55 min 19 s
